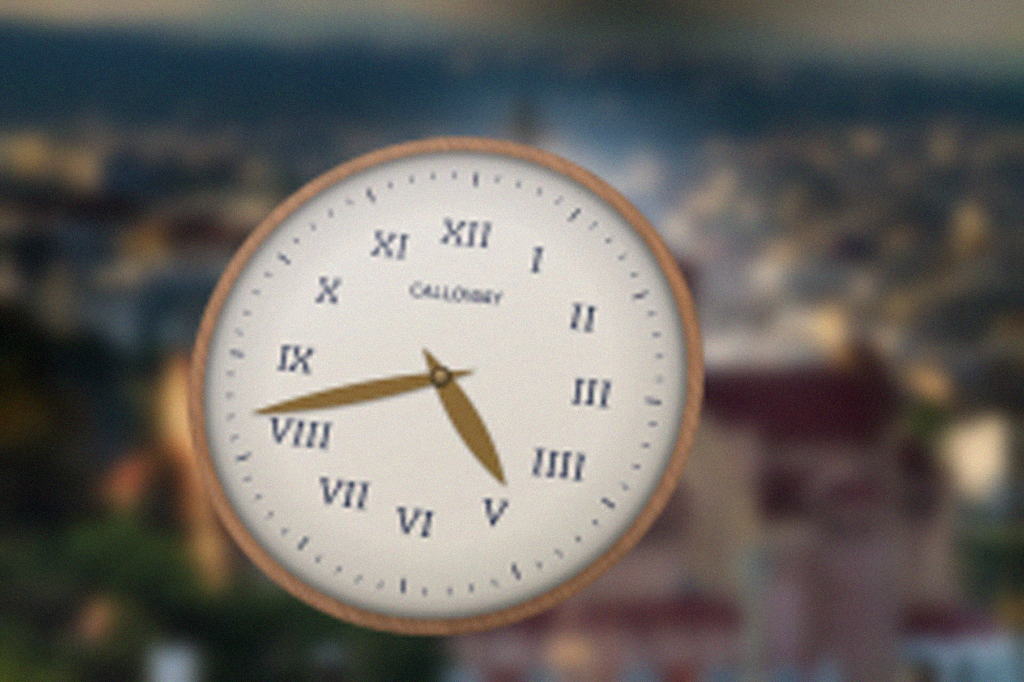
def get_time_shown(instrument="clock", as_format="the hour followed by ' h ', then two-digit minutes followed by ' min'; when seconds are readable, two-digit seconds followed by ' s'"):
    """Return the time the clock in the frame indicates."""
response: 4 h 42 min
